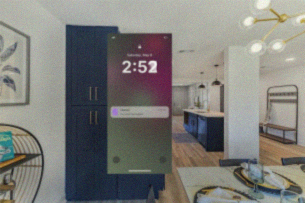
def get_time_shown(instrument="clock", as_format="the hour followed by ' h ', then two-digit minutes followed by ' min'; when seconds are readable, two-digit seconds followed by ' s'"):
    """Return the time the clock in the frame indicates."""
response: 2 h 52 min
